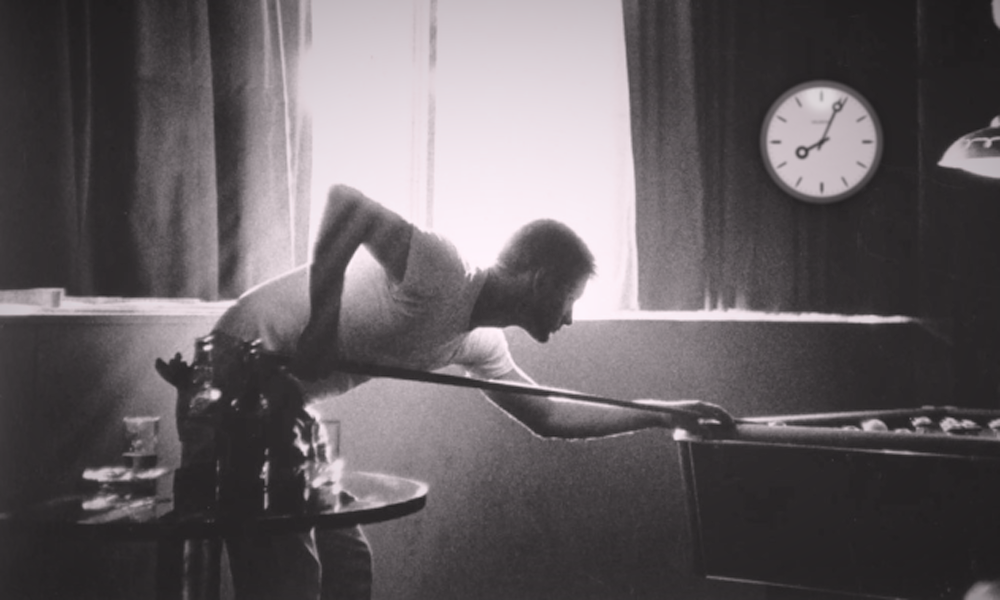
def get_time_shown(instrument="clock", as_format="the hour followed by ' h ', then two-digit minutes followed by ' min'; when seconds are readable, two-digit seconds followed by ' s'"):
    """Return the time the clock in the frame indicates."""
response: 8 h 04 min
